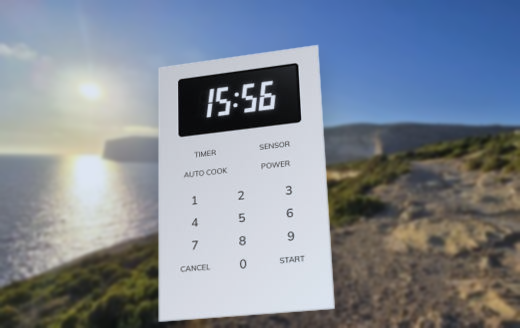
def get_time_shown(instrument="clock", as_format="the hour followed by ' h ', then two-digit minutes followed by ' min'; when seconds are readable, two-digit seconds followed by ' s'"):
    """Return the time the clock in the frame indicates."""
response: 15 h 56 min
